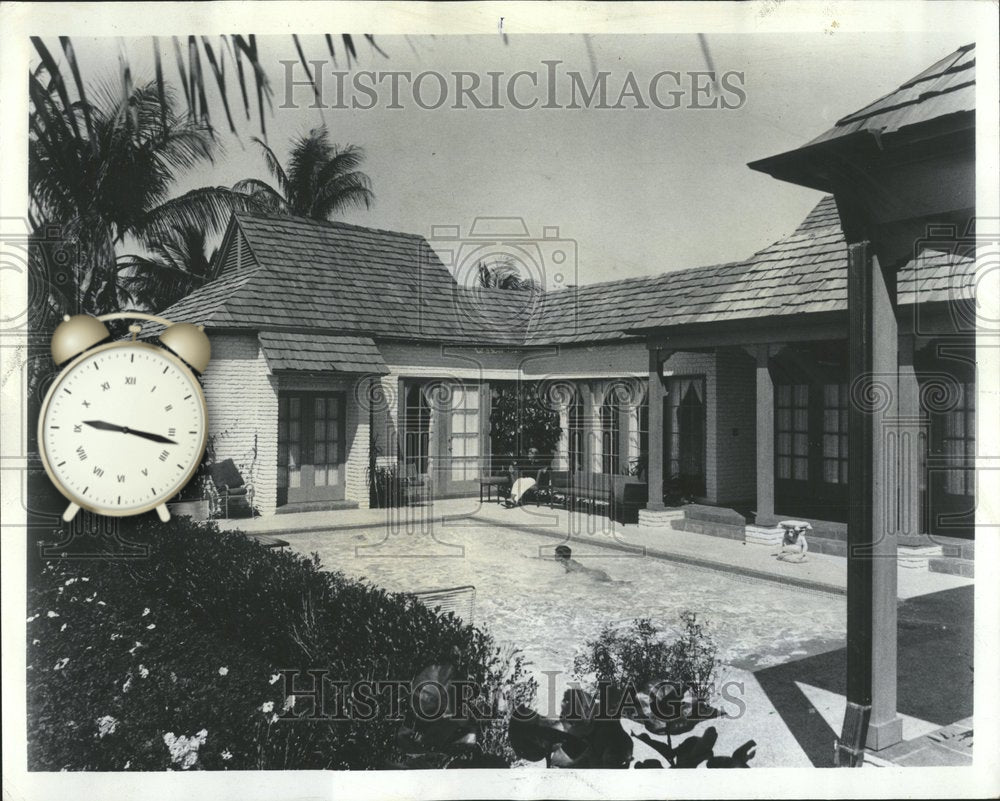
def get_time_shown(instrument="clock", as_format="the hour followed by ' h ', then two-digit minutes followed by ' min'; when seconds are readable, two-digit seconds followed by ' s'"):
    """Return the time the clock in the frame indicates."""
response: 9 h 17 min
